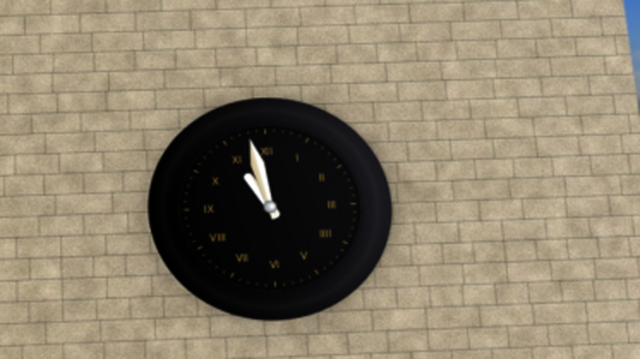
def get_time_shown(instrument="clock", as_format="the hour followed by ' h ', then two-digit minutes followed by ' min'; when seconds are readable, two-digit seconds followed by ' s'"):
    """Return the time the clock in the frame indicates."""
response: 10 h 58 min
